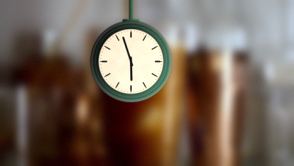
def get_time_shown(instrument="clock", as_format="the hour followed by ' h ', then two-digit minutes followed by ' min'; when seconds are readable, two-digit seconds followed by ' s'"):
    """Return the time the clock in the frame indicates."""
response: 5 h 57 min
